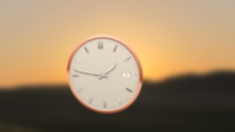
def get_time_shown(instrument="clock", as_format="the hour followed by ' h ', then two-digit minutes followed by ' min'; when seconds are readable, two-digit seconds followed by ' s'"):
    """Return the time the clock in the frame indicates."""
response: 1 h 47 min
